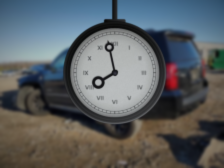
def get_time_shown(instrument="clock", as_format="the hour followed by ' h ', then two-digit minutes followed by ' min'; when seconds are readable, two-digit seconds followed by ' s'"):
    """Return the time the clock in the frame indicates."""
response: 7 h 58 min
